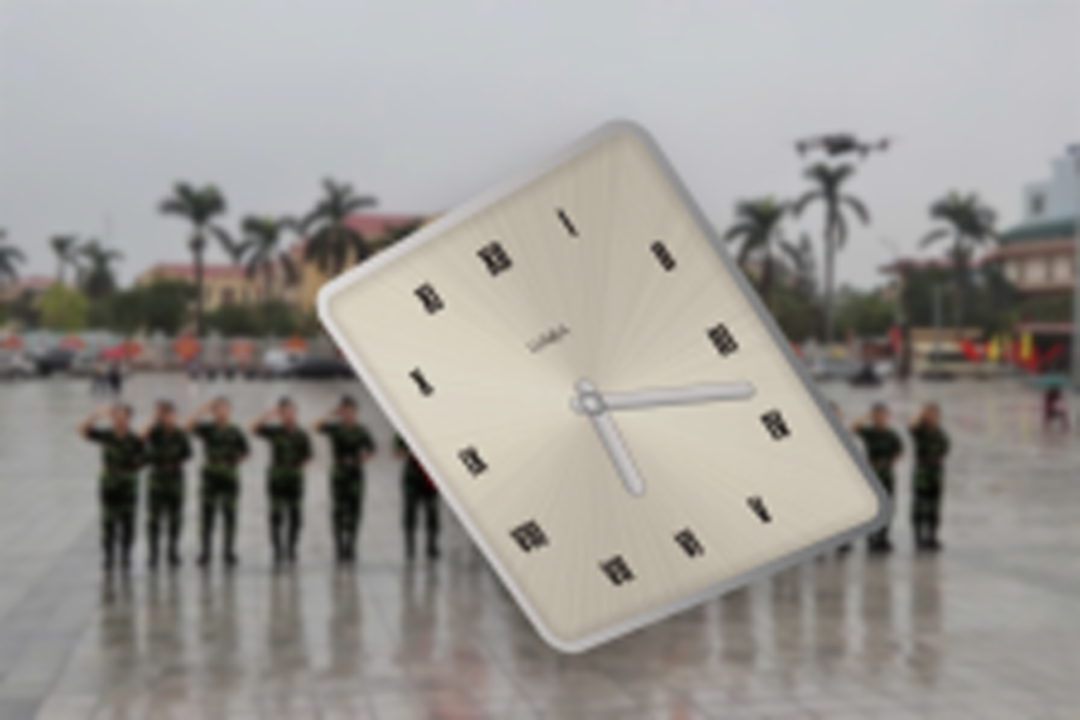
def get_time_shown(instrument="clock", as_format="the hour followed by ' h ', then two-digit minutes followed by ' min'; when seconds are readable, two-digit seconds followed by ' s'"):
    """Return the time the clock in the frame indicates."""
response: 6 h 18 min
